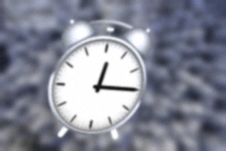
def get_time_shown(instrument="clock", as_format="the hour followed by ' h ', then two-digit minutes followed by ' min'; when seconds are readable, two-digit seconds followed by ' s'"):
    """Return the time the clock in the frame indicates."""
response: 12 h 15 min
